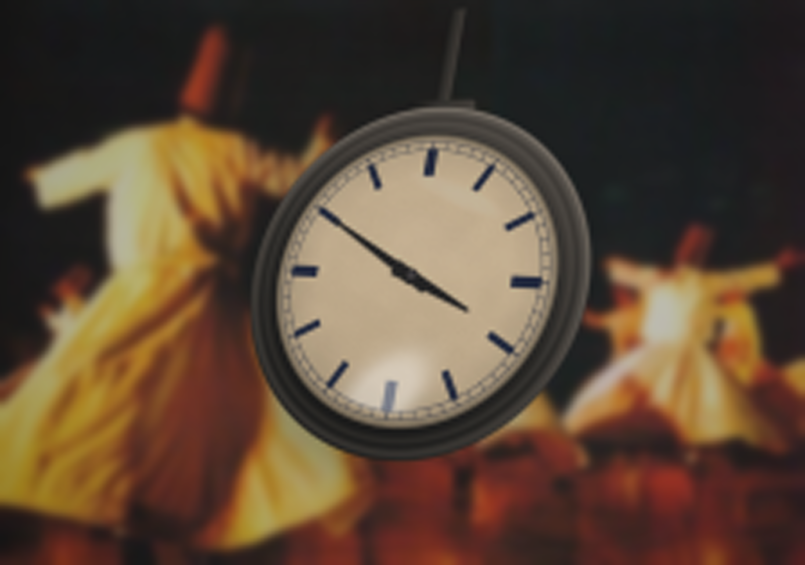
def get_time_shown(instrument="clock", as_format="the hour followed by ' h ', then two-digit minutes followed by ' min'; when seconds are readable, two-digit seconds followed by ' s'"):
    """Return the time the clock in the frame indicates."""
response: 3 h 50 min
